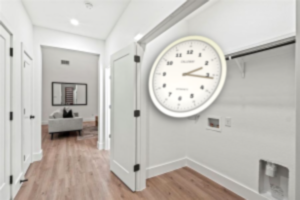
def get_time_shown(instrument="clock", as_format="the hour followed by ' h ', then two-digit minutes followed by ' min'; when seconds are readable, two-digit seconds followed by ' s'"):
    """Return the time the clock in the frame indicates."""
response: 2 h 16 min
